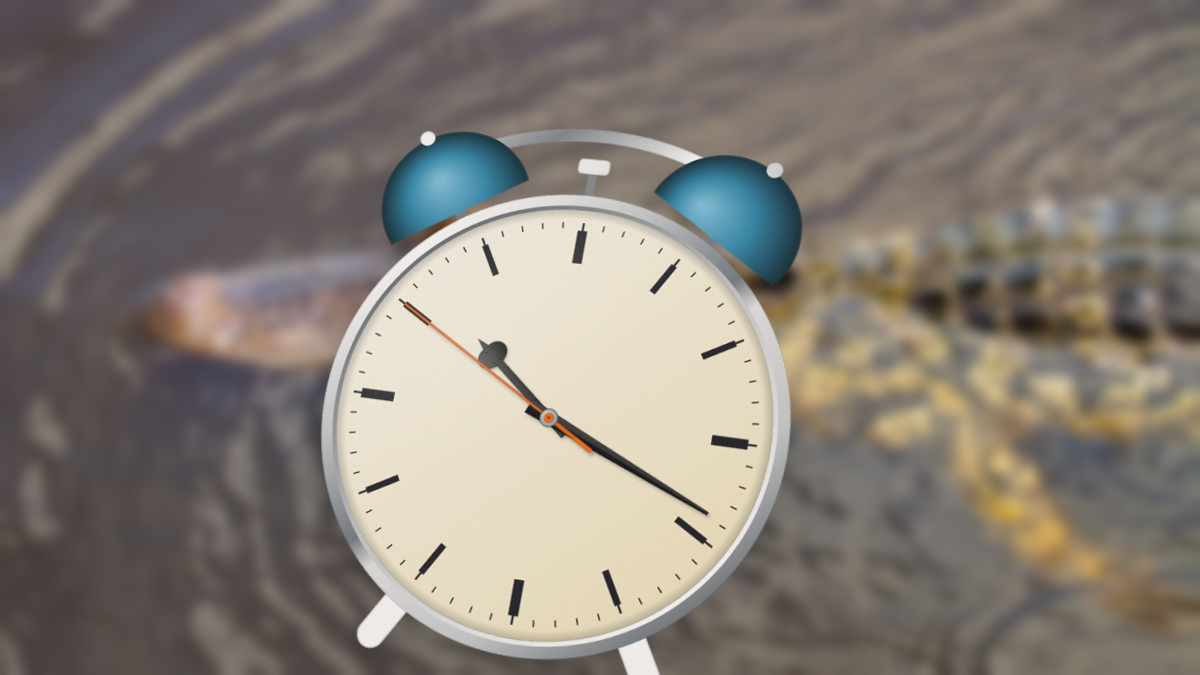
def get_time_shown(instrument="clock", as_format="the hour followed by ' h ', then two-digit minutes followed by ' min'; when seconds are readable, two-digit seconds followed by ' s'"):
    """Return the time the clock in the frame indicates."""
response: 10 h 18 min 50 s
